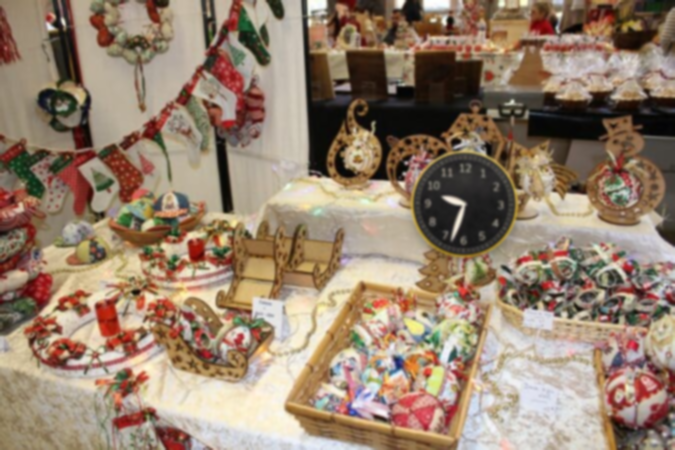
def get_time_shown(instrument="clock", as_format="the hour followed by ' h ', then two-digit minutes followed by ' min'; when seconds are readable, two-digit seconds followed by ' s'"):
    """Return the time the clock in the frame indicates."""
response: 9 h 33 min
